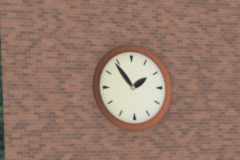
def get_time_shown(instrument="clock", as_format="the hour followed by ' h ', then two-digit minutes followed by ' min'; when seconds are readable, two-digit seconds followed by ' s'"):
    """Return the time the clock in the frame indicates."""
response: 1 h 54 min
